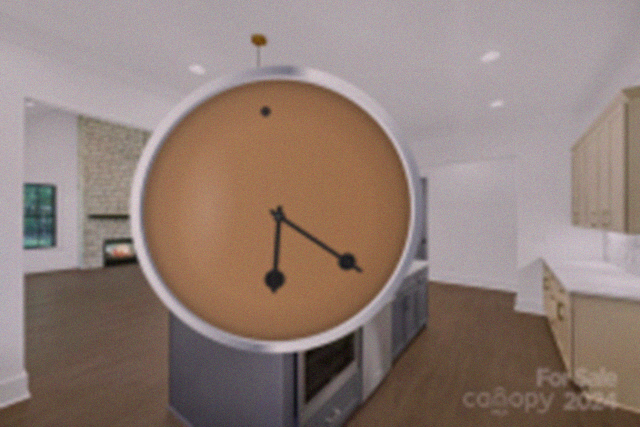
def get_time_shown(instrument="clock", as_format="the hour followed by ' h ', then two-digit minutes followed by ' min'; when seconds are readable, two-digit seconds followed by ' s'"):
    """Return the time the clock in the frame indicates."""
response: 6 h 22 min
